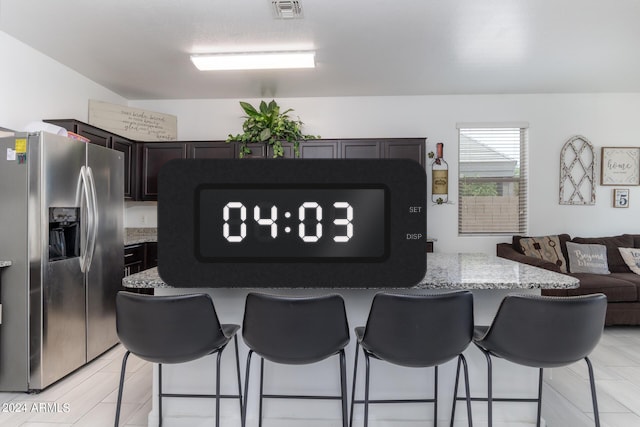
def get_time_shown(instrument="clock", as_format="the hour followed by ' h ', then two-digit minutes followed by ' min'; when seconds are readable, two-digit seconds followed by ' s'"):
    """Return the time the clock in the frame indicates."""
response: 4 h 03 min
